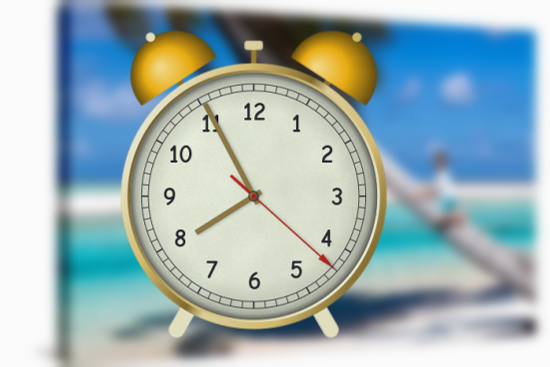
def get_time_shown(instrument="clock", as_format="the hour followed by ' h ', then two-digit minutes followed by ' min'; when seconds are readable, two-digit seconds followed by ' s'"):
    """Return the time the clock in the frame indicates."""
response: 7 h 55 min 22 s
